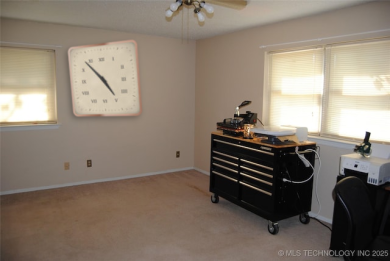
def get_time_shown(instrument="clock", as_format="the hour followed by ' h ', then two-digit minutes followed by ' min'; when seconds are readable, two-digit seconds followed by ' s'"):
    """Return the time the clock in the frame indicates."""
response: 4 h 53 min
